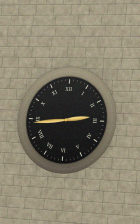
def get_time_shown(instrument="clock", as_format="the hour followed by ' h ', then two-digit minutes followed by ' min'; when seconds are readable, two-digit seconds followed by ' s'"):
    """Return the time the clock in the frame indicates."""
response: 2 h 44 min
